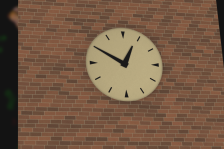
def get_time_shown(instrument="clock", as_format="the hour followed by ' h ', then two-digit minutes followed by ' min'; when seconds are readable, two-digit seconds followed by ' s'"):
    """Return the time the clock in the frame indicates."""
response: 12 h 50 min
